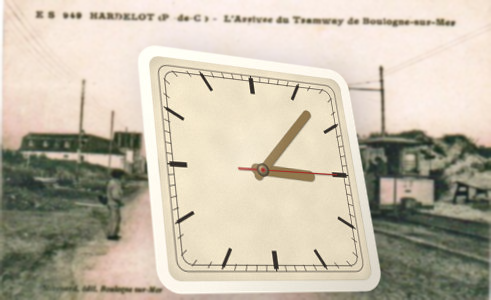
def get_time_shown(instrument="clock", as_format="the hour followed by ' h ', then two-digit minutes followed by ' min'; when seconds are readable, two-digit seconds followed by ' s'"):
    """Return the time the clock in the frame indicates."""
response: 3 h 07 min 15 s
